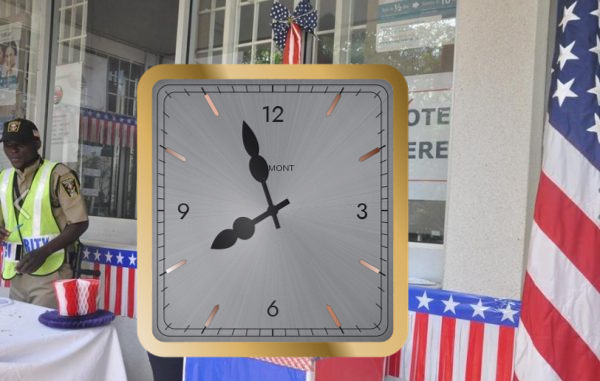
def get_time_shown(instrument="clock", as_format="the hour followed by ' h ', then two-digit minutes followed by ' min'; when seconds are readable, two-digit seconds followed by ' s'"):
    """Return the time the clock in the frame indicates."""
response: 7 h 57 min
